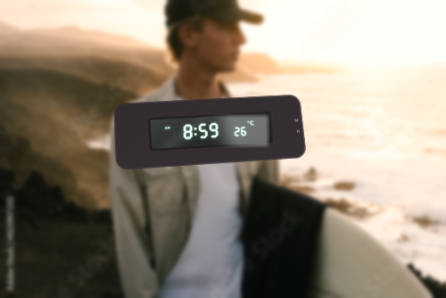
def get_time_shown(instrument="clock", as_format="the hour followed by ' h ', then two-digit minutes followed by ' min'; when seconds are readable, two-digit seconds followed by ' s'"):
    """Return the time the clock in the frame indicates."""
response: 8 h 59 min
